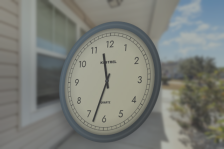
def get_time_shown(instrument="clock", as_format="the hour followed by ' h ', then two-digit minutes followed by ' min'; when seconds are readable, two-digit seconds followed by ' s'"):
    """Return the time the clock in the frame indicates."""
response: 11 h 33 min
